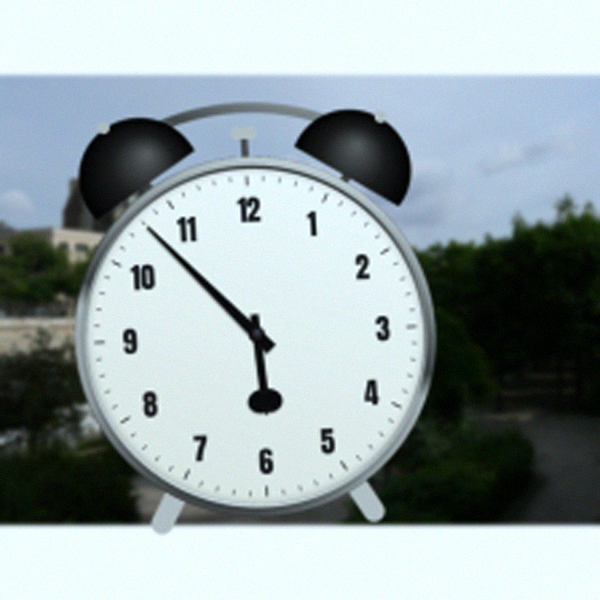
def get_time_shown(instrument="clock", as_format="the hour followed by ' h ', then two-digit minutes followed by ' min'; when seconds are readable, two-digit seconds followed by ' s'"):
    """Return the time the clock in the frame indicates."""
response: 5 h 53 min
